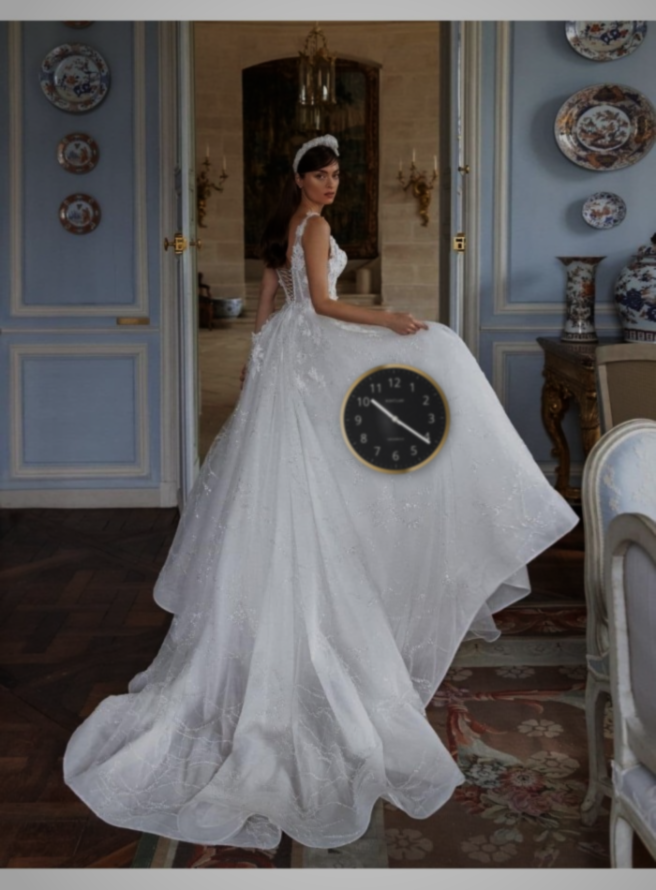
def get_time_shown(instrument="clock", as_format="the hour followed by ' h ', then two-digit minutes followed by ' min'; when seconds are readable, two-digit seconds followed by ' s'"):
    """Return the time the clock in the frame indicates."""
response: 10 h 21 min
